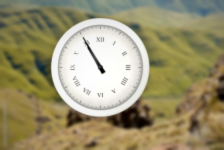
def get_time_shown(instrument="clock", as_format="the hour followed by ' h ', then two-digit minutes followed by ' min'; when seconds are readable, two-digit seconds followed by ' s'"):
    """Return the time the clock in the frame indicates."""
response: 10 h 55 min
